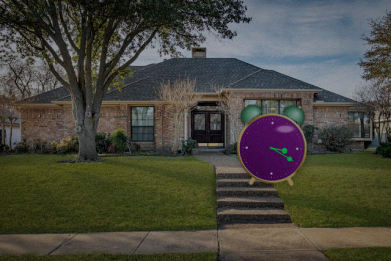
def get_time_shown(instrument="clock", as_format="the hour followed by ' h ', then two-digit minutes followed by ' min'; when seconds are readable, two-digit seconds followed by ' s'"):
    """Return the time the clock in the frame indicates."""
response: 3 h 20 min
